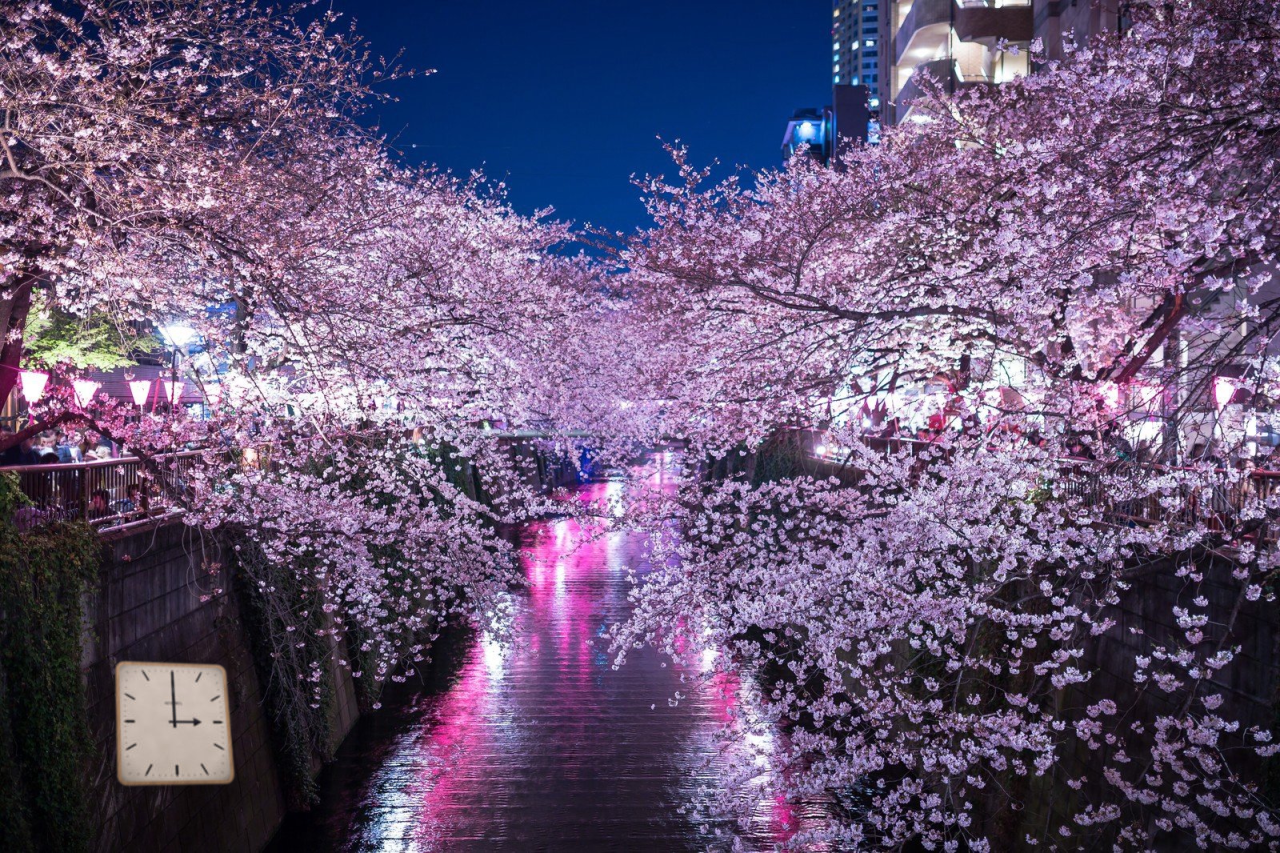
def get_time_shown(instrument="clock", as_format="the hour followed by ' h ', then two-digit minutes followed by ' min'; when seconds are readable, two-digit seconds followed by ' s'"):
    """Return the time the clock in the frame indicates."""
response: 3 h 00 min
